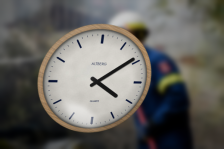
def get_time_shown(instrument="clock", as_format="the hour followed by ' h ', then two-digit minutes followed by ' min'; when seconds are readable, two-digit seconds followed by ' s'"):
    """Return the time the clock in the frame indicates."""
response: 4 h 09 min
